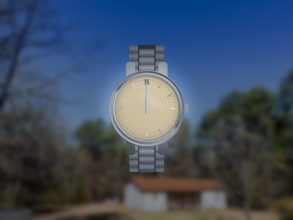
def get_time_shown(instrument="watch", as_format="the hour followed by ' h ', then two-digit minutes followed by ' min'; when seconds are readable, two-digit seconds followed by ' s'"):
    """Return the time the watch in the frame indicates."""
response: 12 h 00 min
